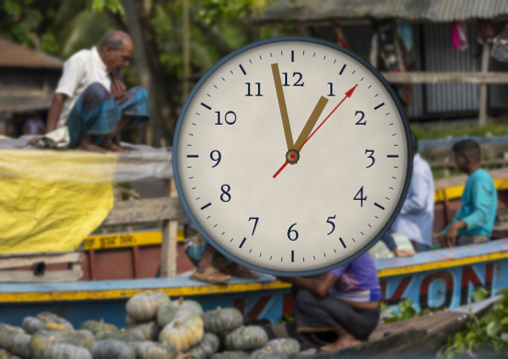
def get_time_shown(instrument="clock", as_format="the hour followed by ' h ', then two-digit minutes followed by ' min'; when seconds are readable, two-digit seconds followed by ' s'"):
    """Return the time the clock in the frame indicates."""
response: 12 h 58 min 07 s
